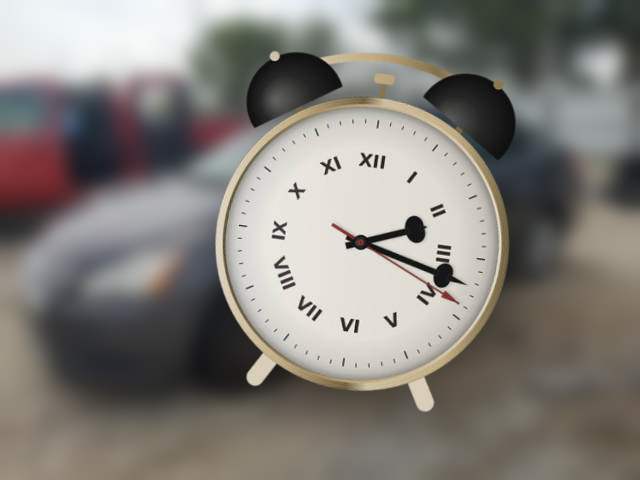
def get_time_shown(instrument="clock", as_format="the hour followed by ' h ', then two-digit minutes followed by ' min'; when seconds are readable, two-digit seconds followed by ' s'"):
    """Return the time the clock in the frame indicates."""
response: 2 h 17 min 19 s
